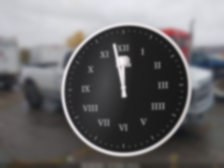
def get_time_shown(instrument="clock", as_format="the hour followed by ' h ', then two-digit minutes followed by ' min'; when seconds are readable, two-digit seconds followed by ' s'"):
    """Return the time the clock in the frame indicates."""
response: 11 h 58 min
